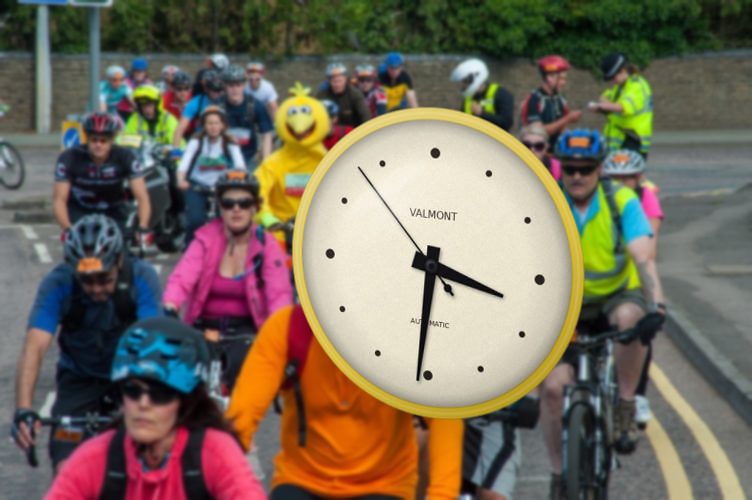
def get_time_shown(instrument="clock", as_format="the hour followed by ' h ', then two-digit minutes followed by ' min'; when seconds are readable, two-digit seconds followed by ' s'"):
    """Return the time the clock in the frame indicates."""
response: 3 h 30 min 53 s
